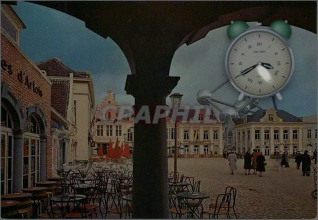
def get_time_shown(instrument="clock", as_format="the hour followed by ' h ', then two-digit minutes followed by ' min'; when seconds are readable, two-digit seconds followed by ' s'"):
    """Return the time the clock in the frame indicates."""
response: 3 h 40 min
